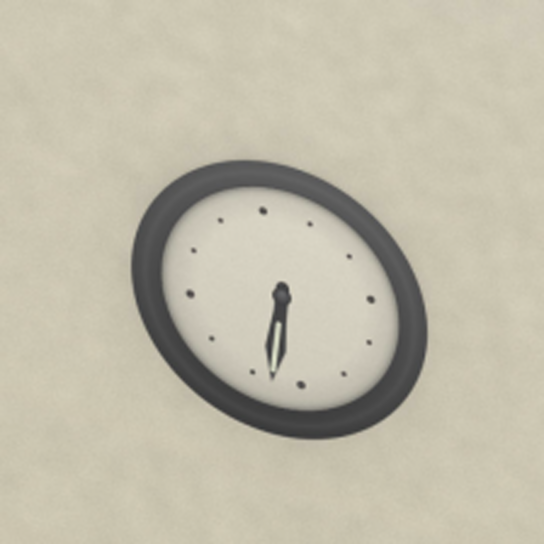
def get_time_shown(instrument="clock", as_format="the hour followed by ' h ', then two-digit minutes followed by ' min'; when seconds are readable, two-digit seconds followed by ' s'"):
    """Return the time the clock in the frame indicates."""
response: 6 h 33 min
